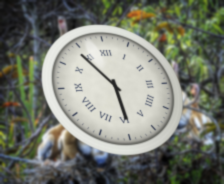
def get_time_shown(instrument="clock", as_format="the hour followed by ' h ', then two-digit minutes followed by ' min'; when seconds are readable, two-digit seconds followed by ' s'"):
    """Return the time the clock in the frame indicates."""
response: 5 h 54 min
